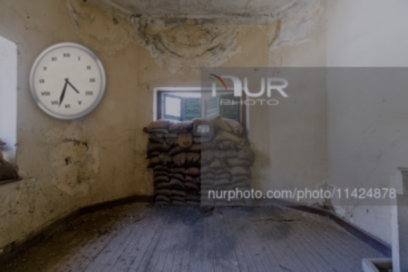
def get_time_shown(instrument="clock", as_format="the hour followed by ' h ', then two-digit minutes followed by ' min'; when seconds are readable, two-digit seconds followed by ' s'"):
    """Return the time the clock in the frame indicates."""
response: 4 h 33 min
